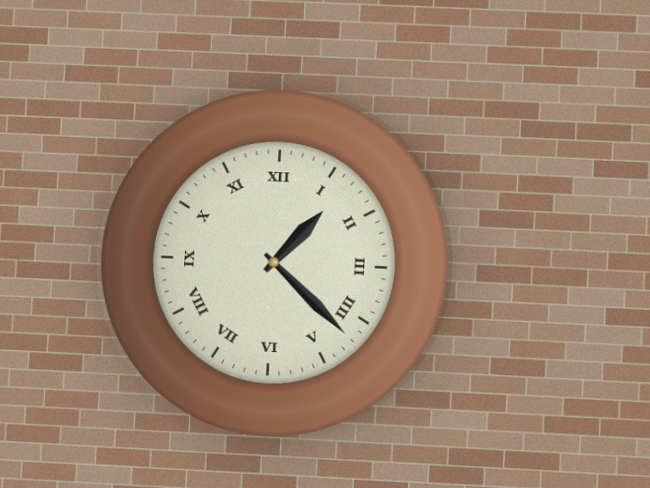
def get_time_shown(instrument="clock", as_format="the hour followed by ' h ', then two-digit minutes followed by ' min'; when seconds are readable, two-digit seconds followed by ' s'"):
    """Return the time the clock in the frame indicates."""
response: 1 h 22 min
